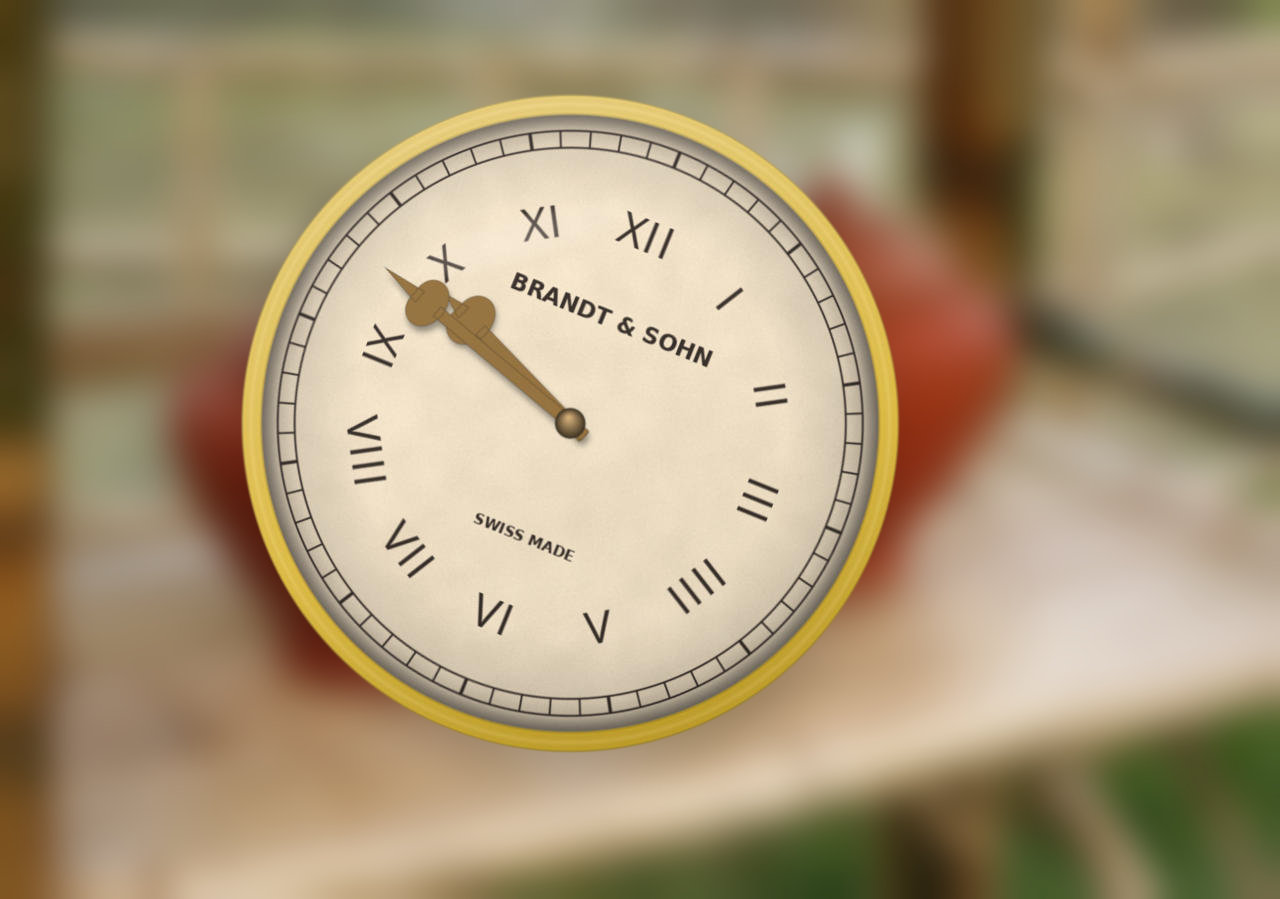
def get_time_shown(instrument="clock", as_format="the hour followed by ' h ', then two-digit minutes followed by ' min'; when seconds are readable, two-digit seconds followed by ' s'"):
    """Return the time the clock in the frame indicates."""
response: 9 h 48 min
